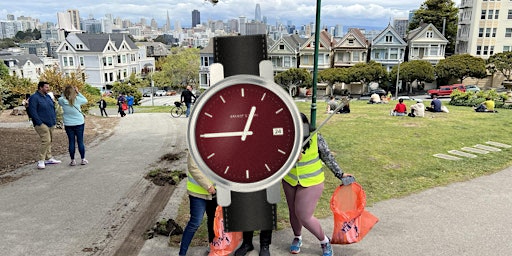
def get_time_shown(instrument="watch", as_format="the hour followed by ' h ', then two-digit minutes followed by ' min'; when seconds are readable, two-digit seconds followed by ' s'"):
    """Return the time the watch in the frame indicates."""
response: 12 h 45 min
